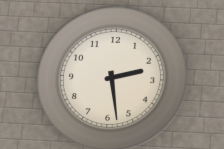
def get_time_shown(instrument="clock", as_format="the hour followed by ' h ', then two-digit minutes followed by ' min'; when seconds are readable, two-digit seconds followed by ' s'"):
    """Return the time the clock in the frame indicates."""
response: 2 h 28 min
